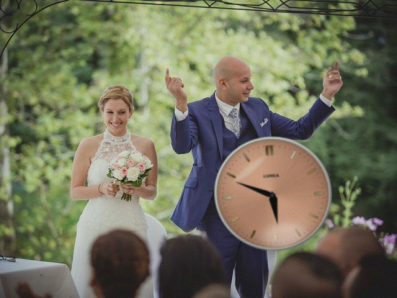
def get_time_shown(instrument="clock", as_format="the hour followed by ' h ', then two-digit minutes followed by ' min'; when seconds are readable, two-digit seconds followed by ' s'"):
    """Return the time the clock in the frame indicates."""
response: 5 h 49 min
